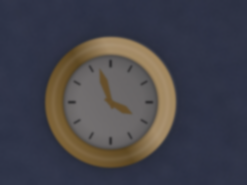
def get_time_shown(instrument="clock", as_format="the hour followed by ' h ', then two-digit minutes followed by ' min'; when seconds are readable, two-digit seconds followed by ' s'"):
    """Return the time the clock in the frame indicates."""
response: 3 h 57 min
